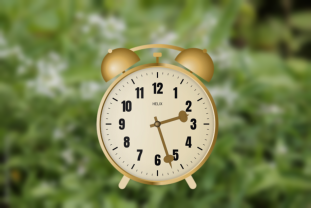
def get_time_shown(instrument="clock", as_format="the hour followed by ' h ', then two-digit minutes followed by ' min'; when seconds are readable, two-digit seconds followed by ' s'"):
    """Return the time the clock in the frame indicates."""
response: 2 h 27 min
